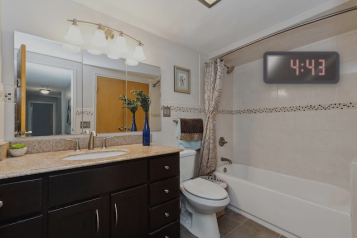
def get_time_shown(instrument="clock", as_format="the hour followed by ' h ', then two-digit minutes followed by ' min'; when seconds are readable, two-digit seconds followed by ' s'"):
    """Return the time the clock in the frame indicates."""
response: 4 h 43 min
